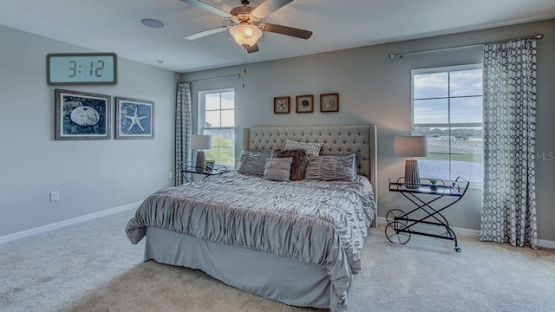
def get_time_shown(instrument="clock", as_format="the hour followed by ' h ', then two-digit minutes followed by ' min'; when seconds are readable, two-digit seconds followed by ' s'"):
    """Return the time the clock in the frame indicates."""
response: 3 h 12 min
